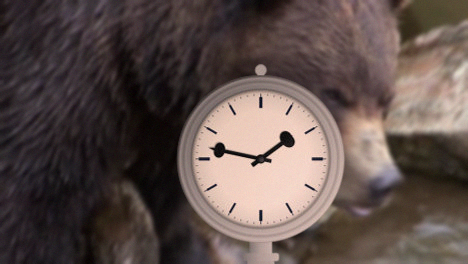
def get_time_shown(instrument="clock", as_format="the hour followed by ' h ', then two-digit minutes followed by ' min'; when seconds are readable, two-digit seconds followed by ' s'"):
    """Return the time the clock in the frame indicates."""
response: 1 h 47 min
